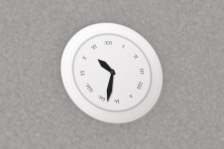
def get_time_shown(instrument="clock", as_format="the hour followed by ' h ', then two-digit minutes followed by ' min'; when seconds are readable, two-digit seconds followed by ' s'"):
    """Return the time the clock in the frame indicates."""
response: 10 h 33 min
